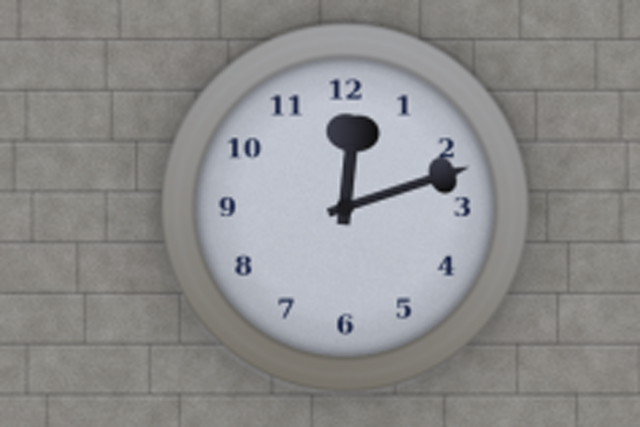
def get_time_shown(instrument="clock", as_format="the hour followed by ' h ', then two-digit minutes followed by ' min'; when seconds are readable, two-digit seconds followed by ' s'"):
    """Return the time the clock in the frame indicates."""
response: 12 h 12 min
